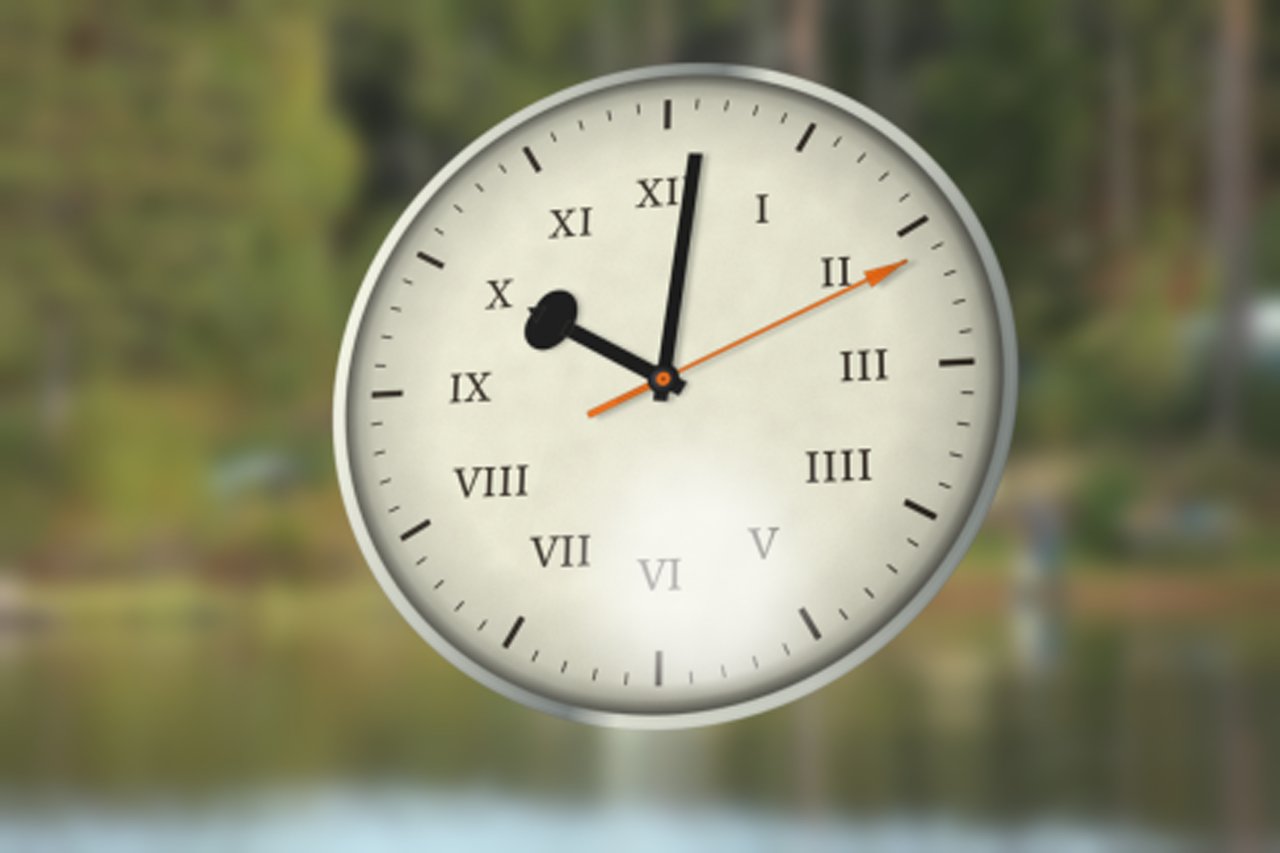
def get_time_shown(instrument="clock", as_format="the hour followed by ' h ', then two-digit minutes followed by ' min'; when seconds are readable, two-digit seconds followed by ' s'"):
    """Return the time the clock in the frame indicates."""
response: 10 h 01 min 11 s
